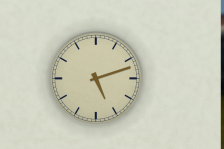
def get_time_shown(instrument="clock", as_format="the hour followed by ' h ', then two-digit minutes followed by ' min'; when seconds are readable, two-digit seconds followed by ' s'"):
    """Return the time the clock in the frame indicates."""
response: 5 h 12 min
